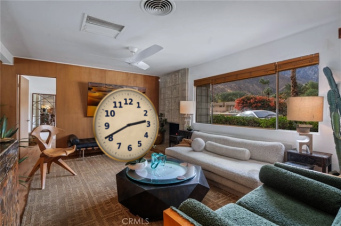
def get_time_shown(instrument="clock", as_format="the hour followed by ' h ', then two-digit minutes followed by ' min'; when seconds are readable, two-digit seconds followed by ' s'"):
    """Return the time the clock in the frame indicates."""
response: 2 h 41 min
